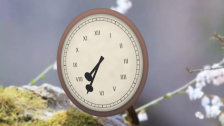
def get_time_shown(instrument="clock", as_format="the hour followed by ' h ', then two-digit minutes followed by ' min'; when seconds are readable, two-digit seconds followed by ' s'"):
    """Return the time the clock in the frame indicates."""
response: 7 h 35 min
